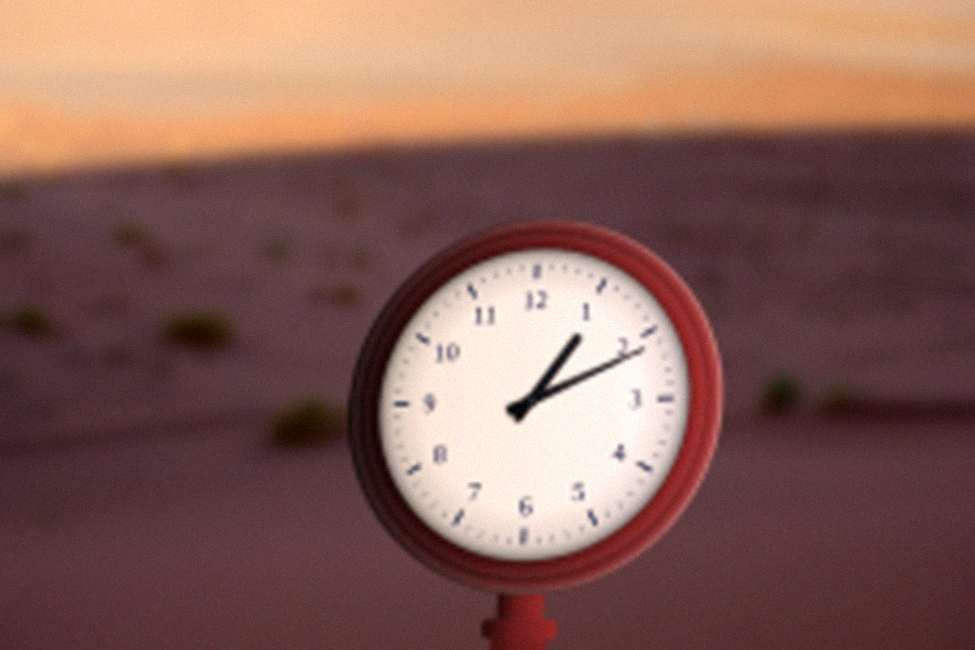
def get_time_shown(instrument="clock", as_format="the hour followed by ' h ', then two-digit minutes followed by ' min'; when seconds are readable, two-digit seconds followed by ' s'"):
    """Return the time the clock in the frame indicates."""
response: 1 h 11 min
